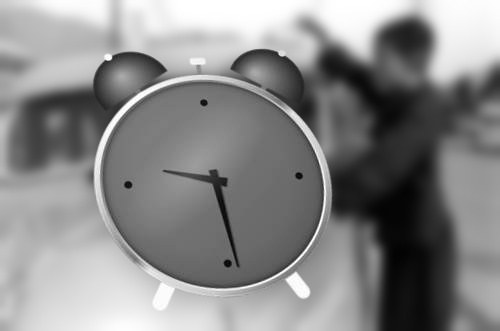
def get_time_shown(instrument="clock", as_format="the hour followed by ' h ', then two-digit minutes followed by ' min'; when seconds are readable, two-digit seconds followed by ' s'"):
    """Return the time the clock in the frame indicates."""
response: 9 h 29 min
